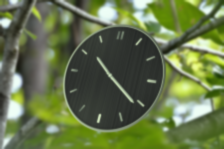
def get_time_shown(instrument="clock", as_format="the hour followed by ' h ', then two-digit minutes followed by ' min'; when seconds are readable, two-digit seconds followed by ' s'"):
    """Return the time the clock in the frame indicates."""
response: 10 h 21 min
